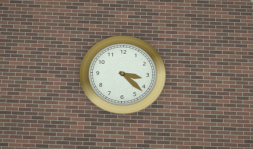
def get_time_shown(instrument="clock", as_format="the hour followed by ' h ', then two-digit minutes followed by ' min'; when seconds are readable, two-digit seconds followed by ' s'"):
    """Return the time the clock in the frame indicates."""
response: 3 h 22 min
